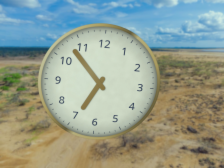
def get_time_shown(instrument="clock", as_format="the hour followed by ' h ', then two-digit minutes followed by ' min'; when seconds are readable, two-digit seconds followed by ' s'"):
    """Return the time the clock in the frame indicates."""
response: 6 h 53 min
